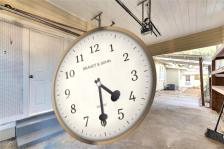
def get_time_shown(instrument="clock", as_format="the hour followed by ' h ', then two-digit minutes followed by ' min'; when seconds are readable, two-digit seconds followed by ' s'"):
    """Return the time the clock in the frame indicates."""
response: 4 h 30 min
